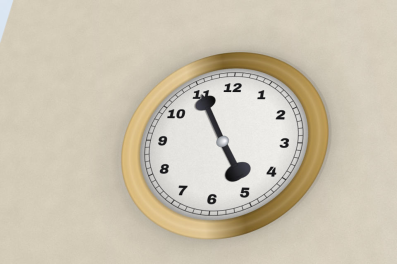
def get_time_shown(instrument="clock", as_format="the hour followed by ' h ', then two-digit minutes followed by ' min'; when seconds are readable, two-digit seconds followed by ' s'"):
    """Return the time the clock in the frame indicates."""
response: 4 h 55 min
